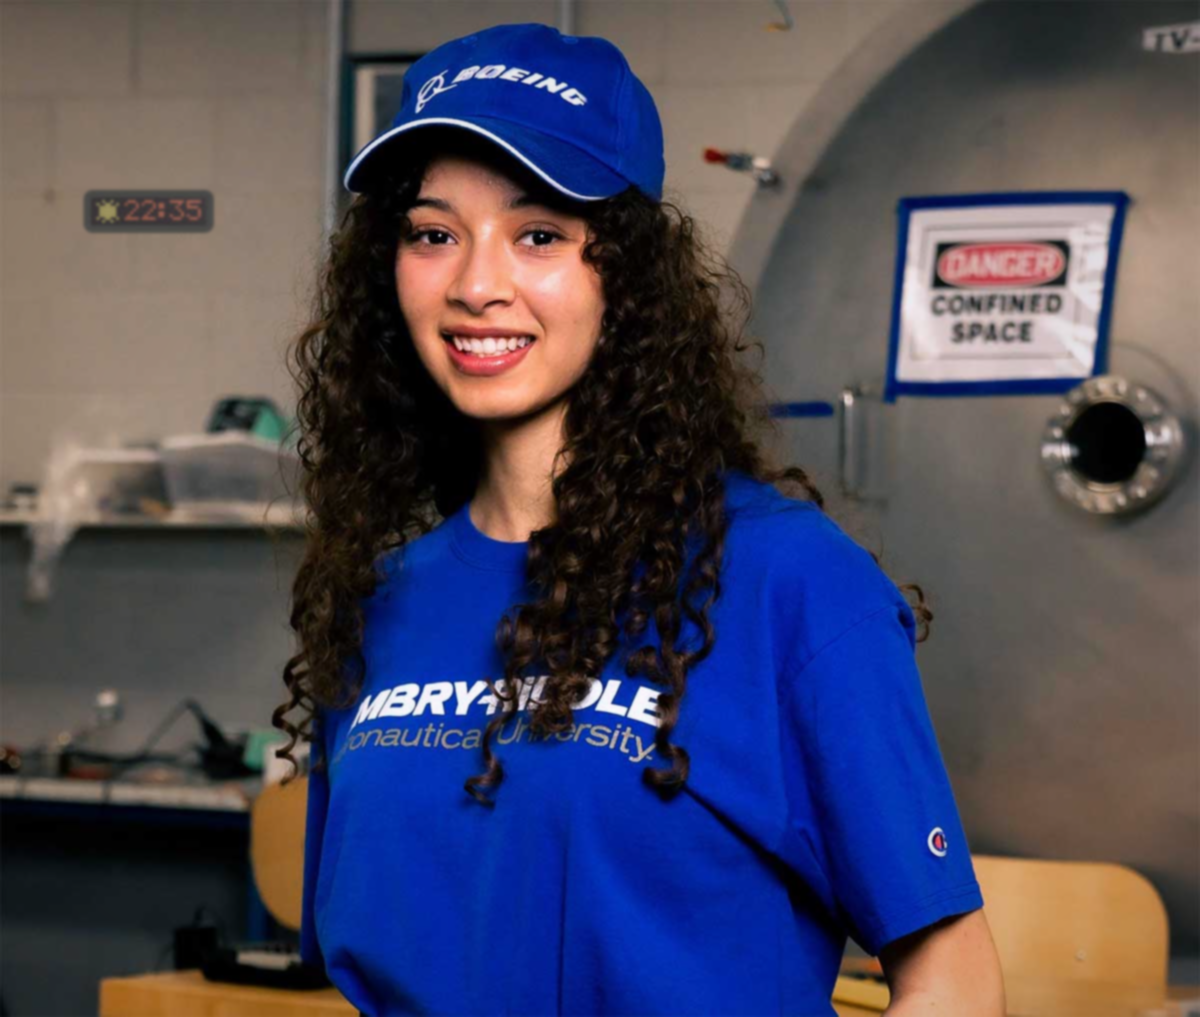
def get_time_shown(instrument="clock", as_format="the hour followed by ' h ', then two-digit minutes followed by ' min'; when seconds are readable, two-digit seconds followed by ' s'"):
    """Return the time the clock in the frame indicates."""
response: 22 h 35 min
